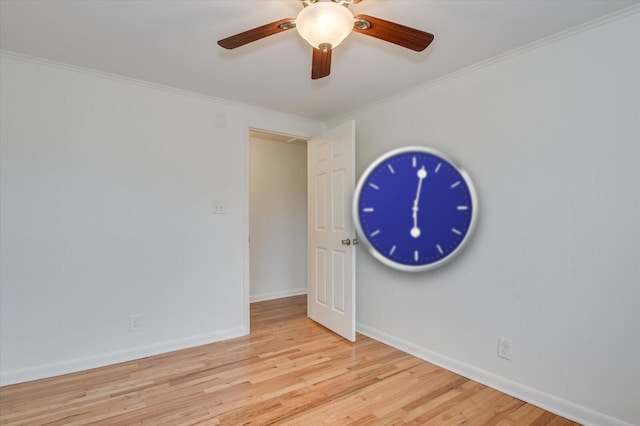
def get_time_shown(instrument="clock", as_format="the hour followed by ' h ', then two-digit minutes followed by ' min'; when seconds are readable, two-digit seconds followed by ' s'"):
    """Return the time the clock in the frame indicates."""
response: 6 h 02 min
